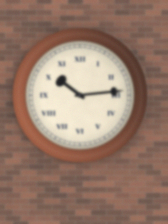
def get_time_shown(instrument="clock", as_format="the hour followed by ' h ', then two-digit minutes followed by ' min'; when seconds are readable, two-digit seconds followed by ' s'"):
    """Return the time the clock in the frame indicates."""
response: 10 h 14 min
